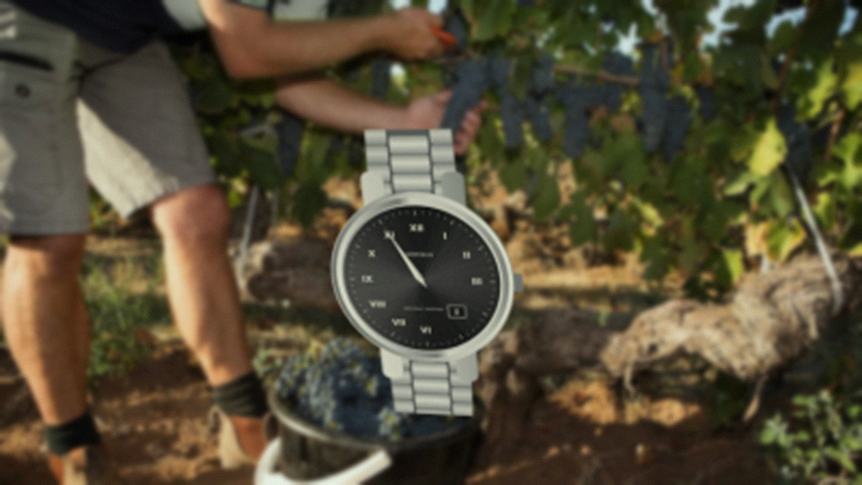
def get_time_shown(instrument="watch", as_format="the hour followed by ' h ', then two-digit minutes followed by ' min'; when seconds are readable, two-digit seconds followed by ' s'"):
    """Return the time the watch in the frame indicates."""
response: 10 h 55 min
